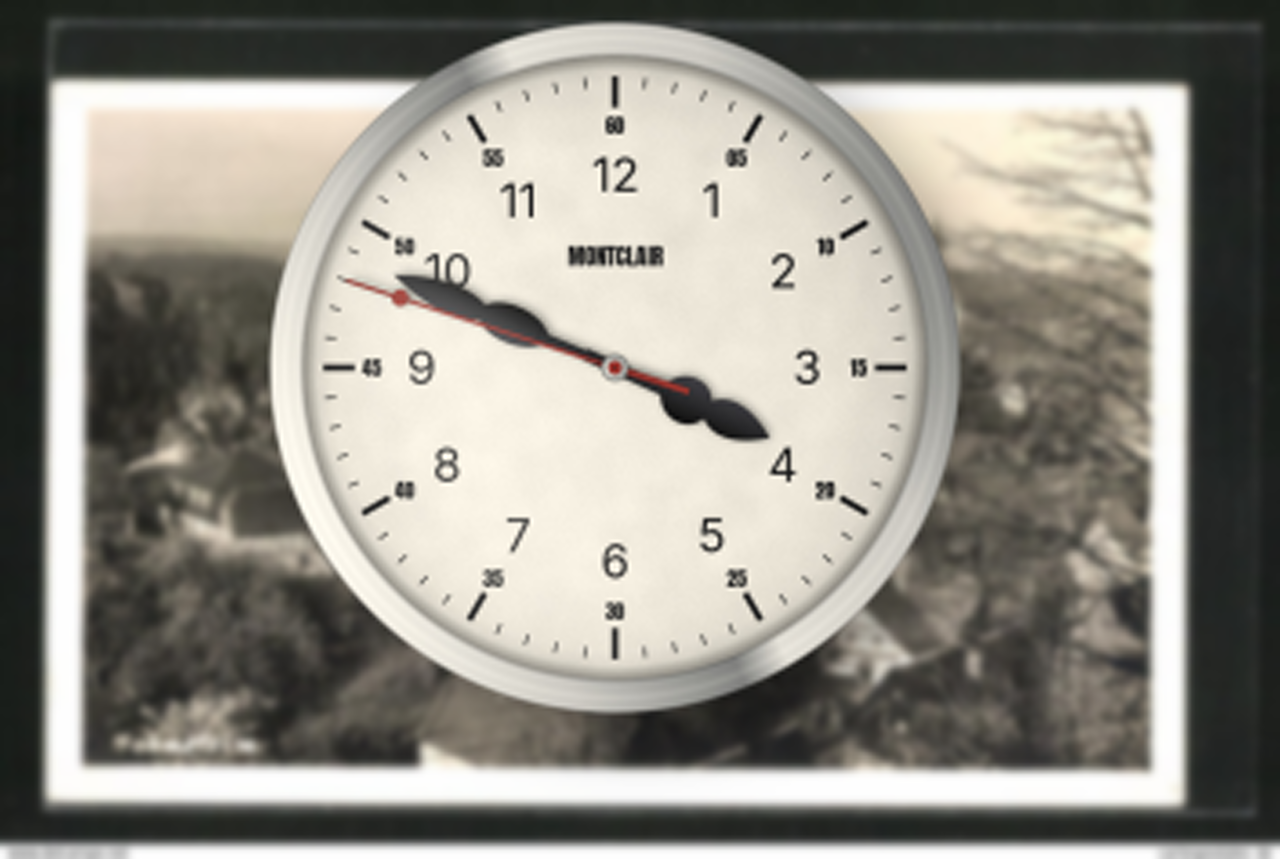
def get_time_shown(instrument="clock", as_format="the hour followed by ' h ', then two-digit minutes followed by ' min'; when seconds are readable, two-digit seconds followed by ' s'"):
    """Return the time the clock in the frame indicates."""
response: 3 h 48 min 48 s
